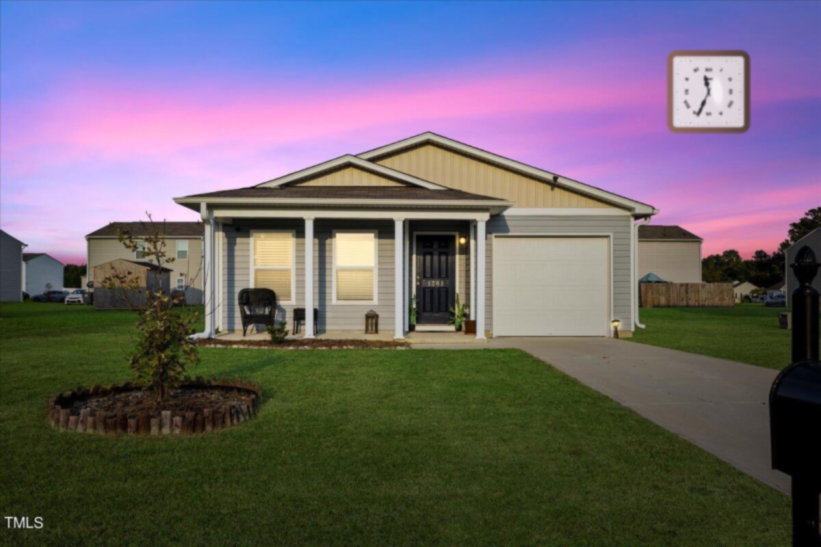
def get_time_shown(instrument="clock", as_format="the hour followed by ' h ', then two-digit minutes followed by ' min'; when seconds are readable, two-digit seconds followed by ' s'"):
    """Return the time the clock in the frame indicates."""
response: 11 h 34 min
